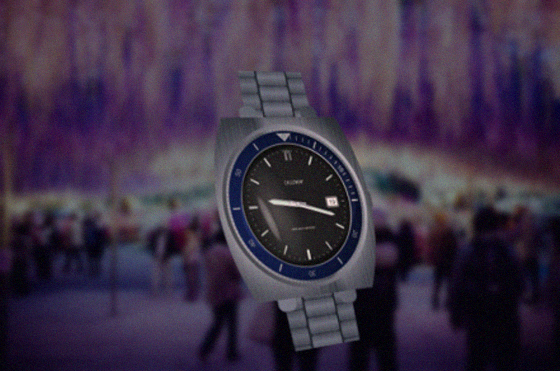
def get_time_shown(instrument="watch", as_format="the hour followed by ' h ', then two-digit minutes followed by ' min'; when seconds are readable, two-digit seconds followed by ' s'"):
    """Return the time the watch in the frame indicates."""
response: 9 h 18 min
